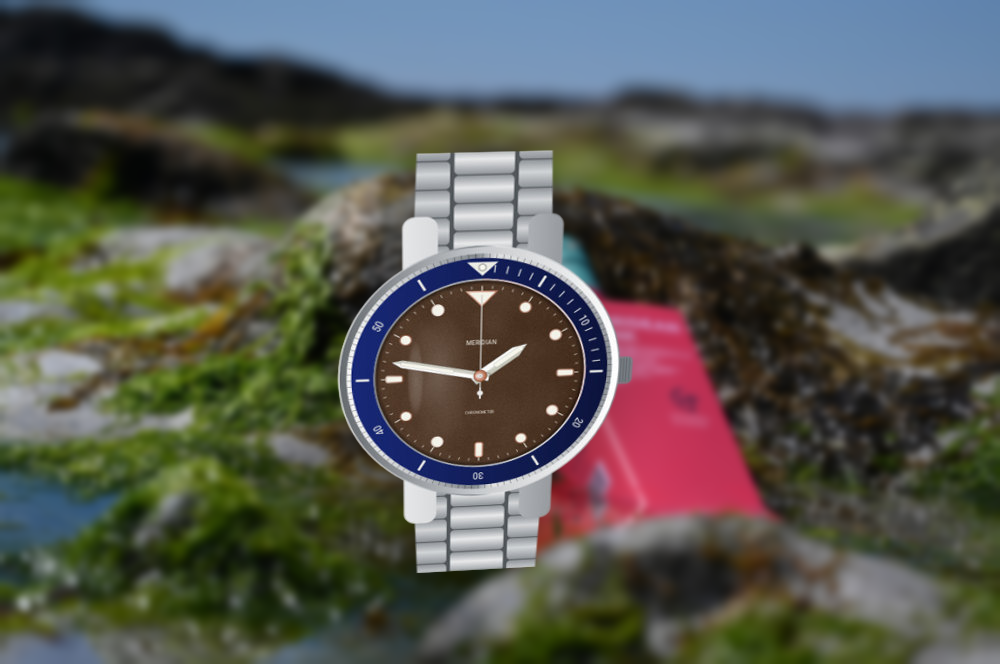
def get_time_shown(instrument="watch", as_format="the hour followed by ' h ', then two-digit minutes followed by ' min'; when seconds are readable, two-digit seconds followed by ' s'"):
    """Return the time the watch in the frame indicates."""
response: 1 h 47 min 00 s
